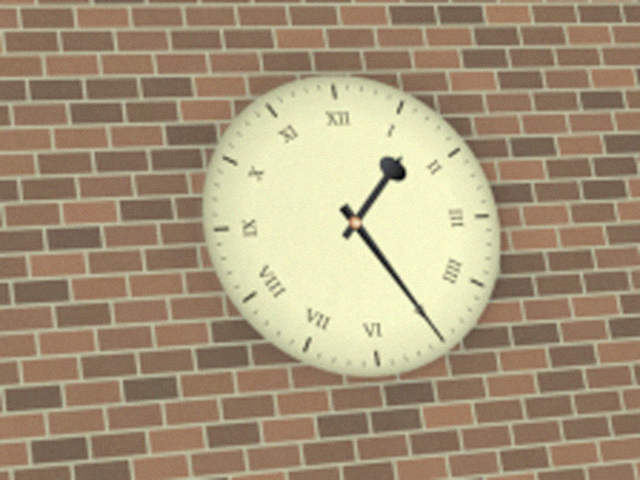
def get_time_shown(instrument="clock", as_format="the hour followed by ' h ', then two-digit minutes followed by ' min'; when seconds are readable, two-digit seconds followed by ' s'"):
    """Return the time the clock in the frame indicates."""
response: 1 h 25 min
